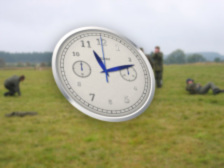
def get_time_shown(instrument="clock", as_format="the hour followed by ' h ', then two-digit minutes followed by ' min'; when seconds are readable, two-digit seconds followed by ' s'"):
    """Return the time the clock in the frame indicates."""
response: 11 h 12 min
